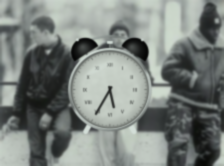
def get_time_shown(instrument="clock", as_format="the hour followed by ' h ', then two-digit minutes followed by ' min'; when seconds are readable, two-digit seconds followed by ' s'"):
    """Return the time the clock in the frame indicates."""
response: 5 h 35 min
